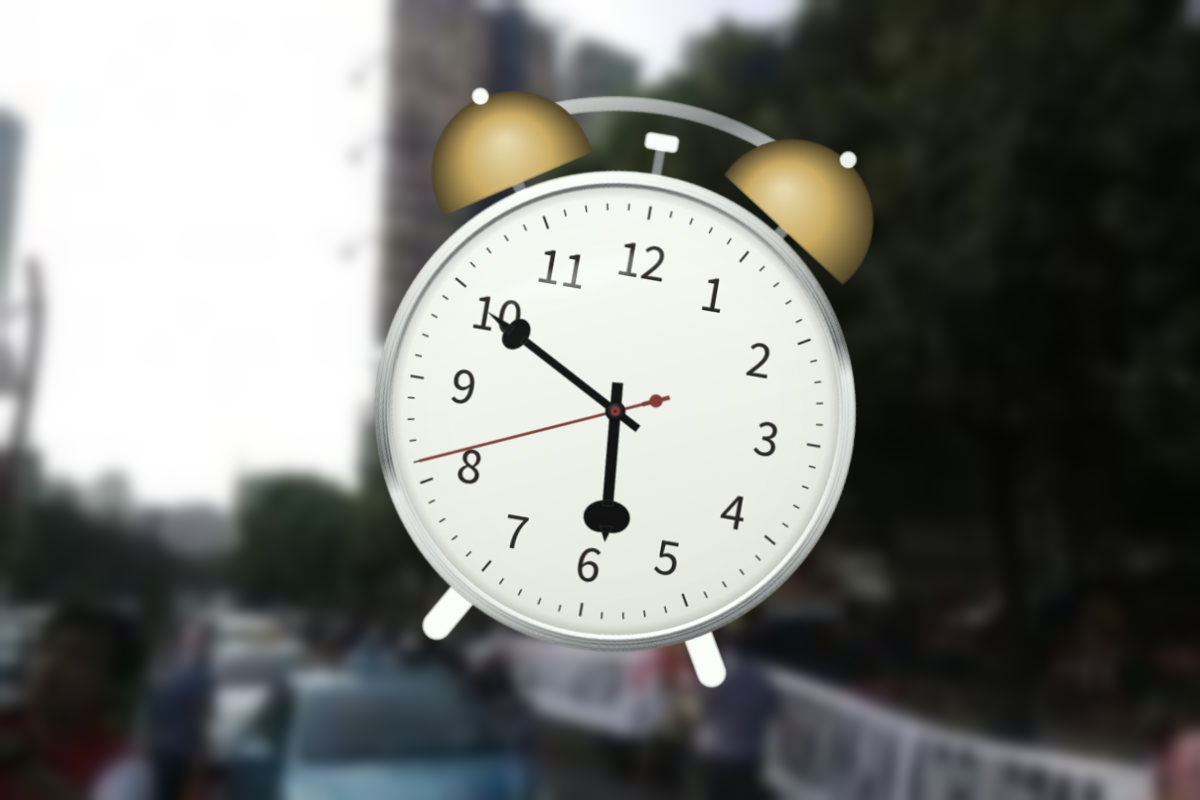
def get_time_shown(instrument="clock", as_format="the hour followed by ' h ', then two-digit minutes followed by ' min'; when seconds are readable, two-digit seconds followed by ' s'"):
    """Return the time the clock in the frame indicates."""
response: 5 h 49 min 41 s
